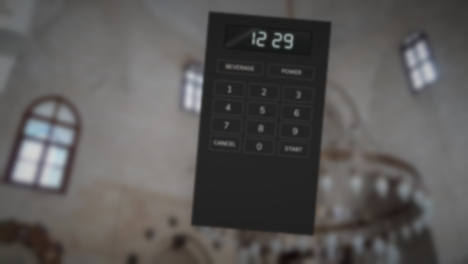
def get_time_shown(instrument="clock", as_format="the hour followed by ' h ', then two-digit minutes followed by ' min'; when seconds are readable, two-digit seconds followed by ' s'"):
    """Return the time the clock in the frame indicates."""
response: 12 h 29 min
